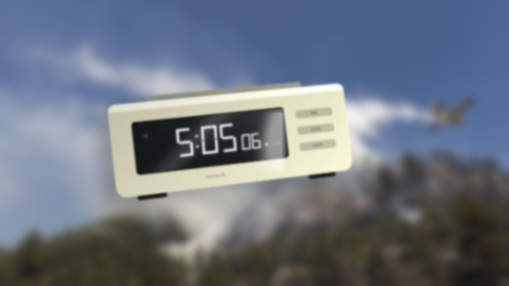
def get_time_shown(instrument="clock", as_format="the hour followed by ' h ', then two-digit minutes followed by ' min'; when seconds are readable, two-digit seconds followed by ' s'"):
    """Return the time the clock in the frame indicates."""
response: 5 h 05 min 06 s
